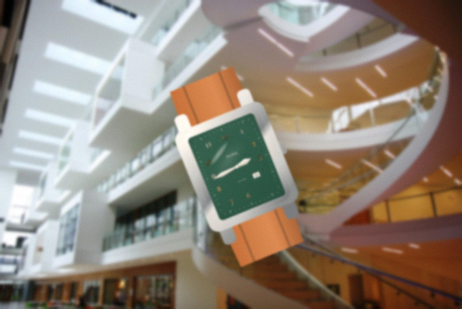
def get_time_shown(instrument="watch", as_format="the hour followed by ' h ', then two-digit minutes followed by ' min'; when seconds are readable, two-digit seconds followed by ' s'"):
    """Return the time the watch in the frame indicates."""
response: 2 h 44 min
